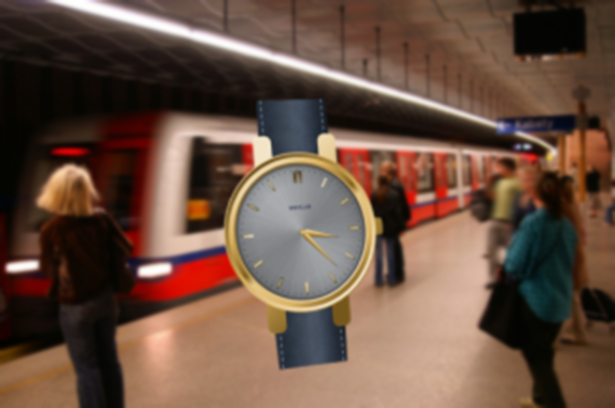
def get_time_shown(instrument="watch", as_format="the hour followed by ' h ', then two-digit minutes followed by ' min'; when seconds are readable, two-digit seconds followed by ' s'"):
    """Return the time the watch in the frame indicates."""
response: 3 h 23 min
